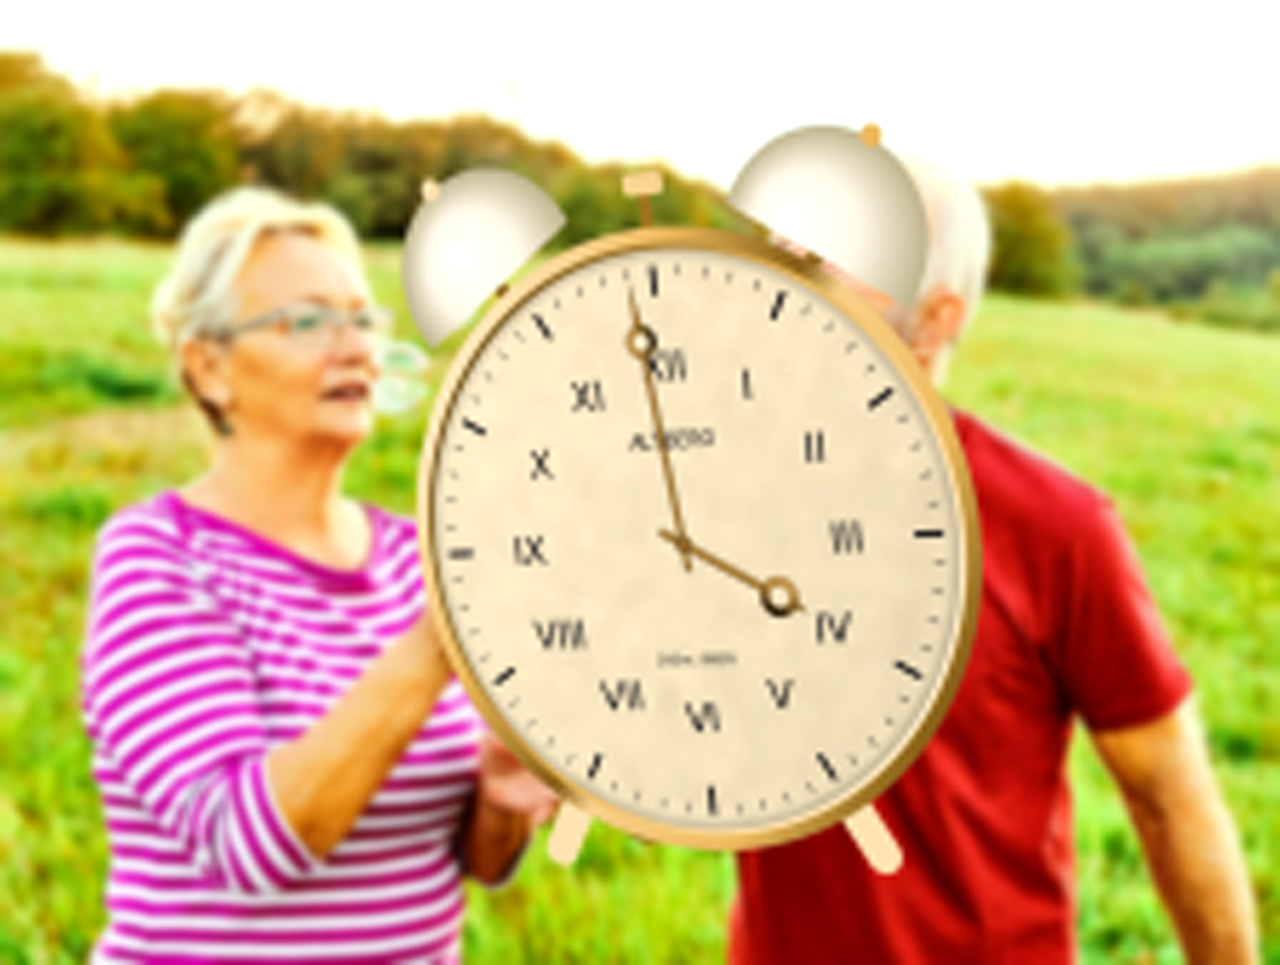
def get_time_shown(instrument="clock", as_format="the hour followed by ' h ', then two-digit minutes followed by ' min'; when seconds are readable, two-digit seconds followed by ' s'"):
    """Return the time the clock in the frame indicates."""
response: 3 h 59 min
